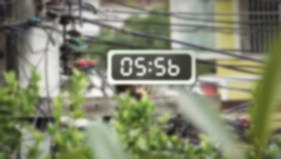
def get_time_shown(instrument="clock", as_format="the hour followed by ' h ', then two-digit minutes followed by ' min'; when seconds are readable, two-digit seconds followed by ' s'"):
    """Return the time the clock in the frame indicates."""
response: 5 h 56 min
